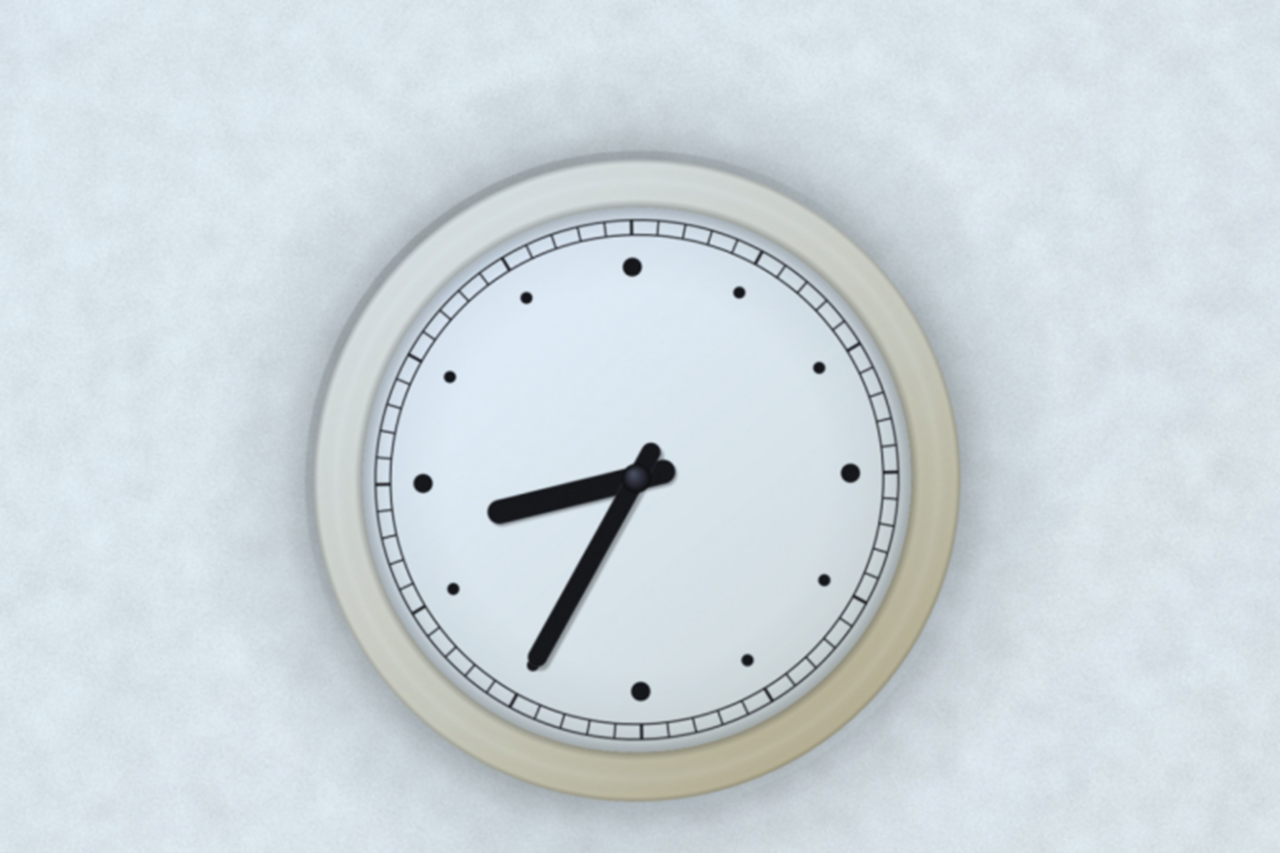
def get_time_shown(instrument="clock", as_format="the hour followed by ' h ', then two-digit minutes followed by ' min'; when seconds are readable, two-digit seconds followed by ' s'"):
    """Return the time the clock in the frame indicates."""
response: 8 h 35 min
